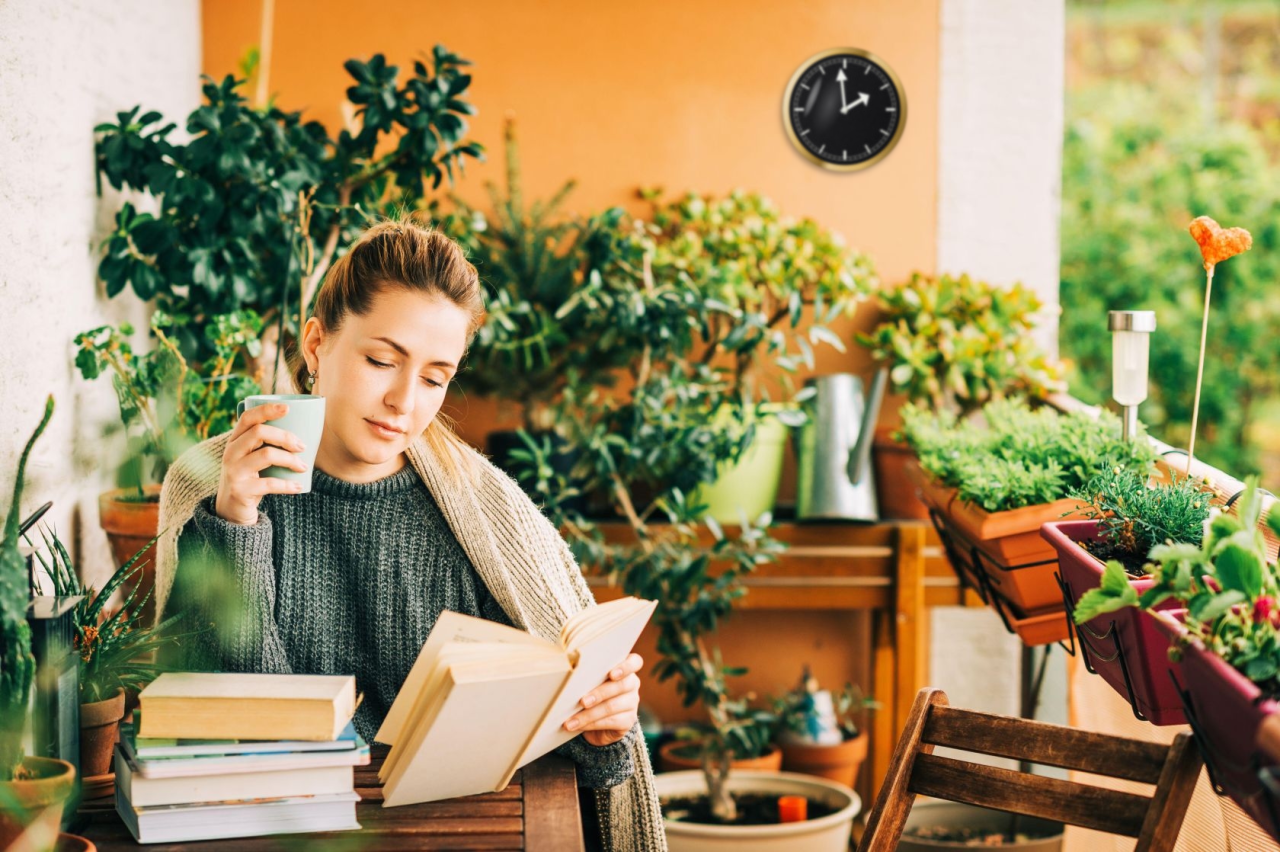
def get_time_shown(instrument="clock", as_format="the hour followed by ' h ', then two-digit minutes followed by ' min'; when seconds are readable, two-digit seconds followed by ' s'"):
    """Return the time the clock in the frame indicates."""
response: 1 h 59 min
